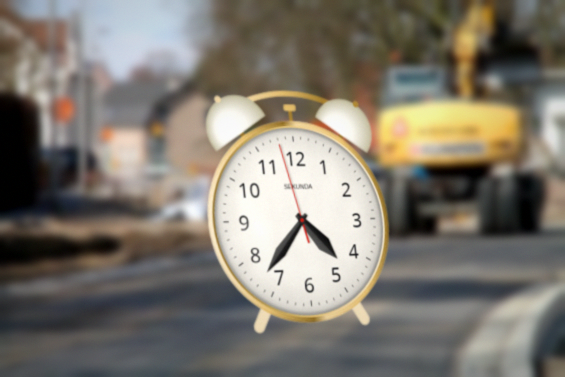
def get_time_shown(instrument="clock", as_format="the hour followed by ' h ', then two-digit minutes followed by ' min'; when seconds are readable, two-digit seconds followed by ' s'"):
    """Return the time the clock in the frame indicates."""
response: 4 h 36 min 58 s
